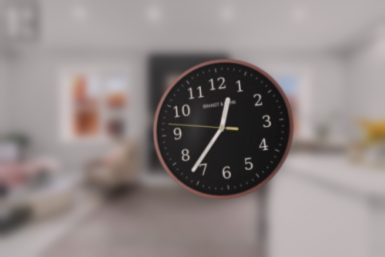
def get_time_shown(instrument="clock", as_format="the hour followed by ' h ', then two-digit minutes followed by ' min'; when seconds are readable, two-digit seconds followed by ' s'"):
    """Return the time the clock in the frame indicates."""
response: 12 h 36 min 47 s
